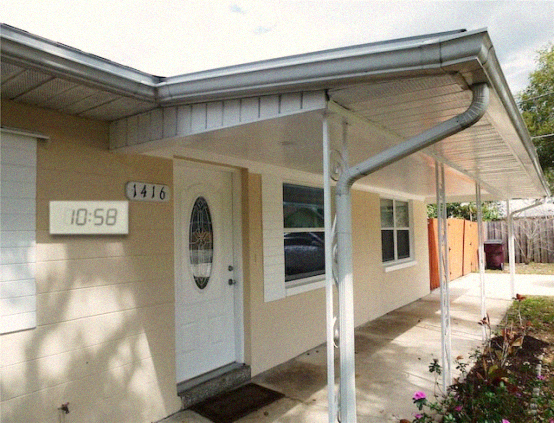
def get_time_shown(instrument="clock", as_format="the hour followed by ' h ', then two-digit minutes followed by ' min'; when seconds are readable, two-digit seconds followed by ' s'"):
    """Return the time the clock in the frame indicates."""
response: 10 h 58 min
